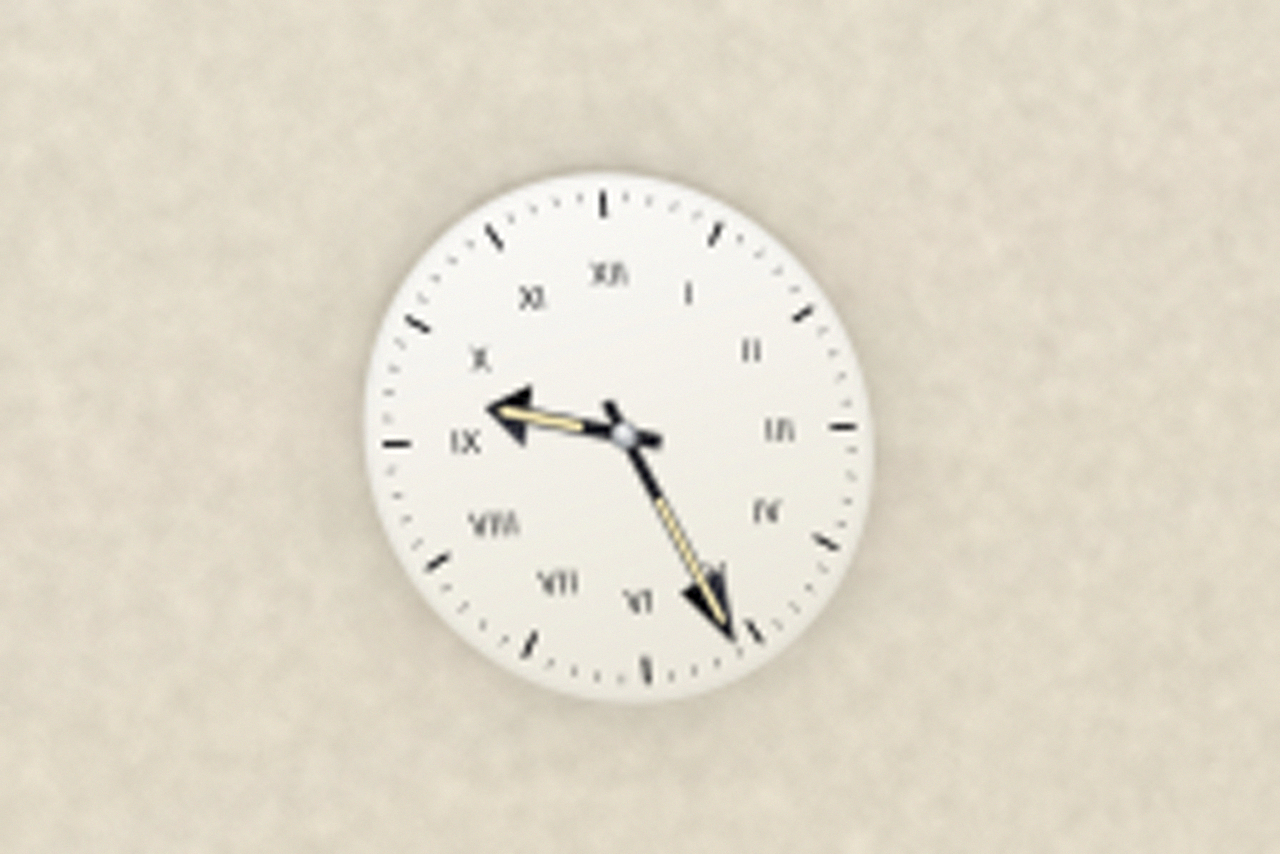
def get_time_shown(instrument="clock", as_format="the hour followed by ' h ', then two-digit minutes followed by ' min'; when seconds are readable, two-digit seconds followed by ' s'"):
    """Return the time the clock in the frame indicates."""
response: 9 h 26 min
